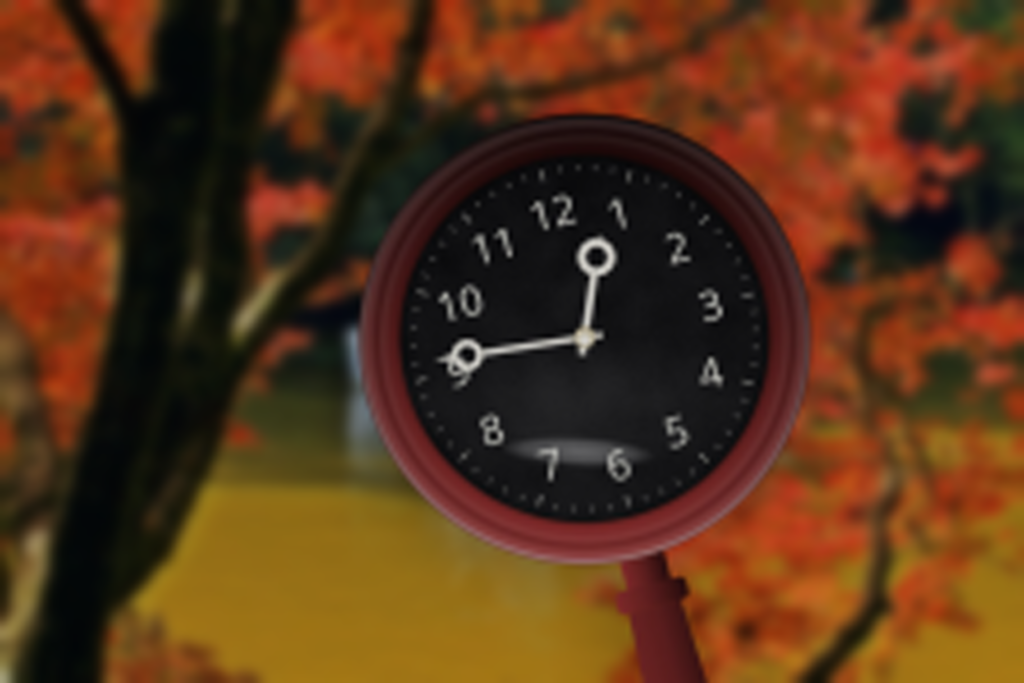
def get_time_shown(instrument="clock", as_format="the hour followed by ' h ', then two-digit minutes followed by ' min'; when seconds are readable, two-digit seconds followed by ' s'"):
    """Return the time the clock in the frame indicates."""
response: 12 h 46 min
